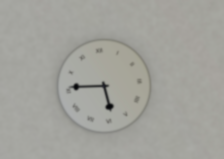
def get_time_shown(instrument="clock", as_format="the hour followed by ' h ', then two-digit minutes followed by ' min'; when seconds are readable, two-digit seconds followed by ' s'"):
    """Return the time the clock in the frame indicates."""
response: 5 h 46 min
